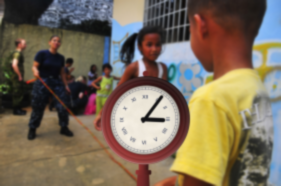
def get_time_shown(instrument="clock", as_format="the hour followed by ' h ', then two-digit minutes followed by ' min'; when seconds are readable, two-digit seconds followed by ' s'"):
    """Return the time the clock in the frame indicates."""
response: 3 h 06 min
